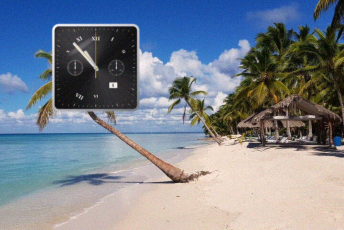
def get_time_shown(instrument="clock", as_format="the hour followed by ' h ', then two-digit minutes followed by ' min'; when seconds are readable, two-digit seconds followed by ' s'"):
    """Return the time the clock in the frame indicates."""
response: 10 h 53 min
